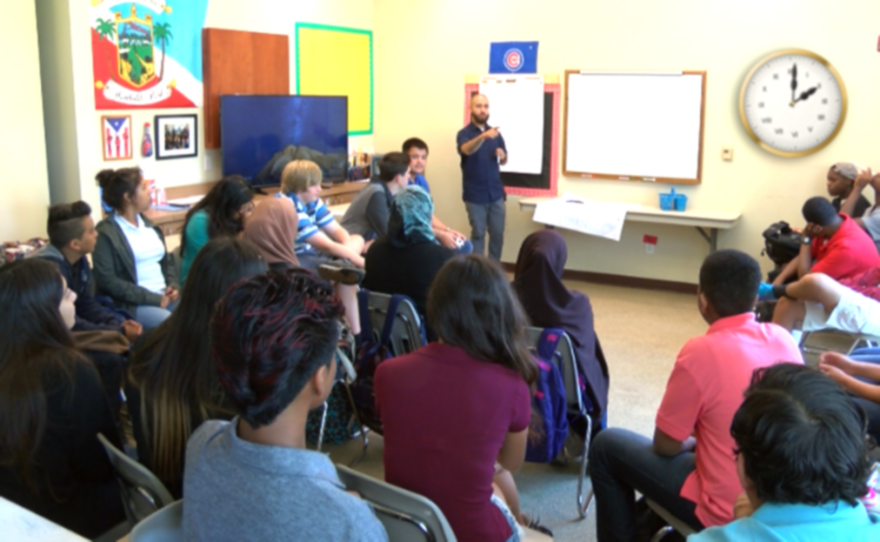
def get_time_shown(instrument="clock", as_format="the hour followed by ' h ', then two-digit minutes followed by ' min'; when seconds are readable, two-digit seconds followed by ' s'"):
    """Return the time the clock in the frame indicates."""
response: 2 h 01 min
